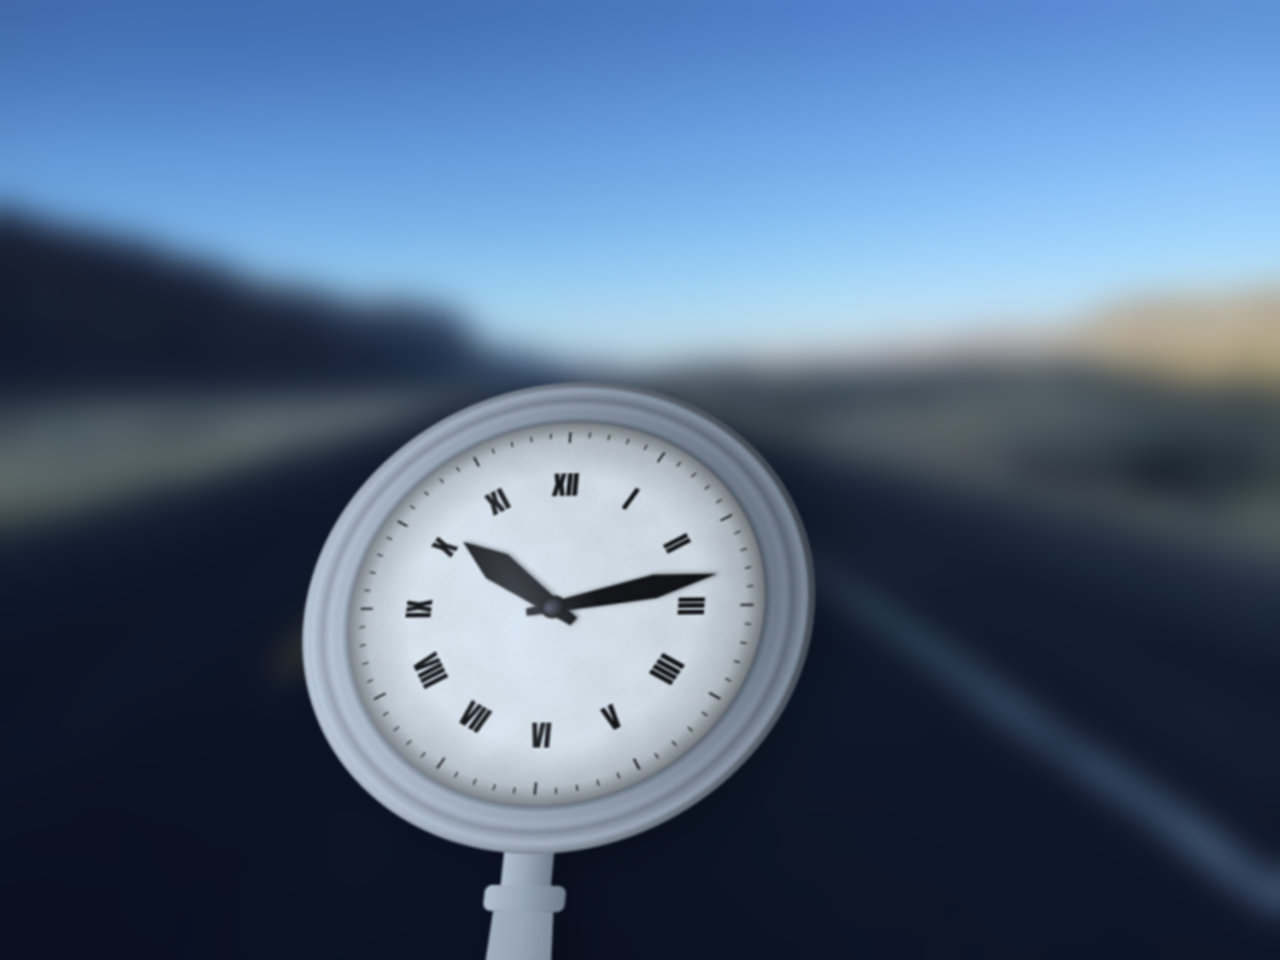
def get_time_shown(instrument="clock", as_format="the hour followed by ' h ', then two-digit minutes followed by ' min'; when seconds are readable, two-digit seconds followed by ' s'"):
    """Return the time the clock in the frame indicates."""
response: 10 h 13 min
